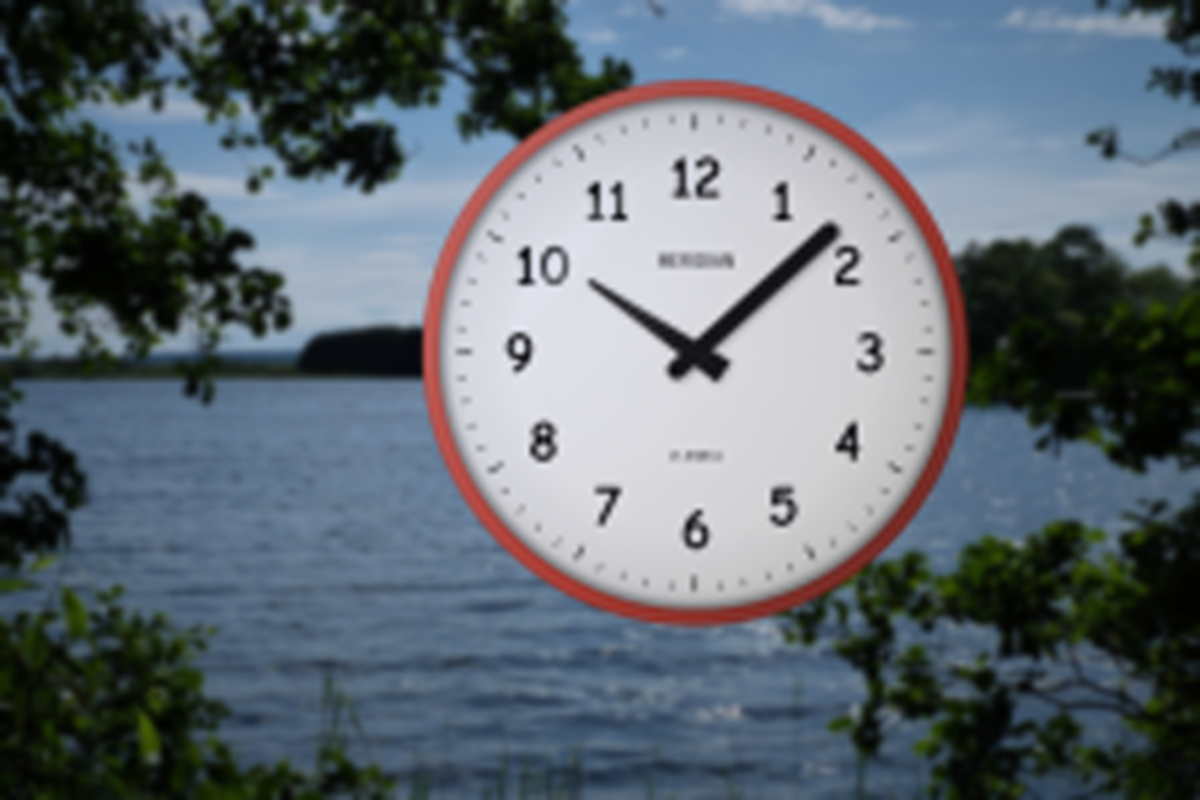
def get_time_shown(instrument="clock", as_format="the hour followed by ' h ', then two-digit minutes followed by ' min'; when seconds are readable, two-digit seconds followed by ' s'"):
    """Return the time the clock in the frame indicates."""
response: 10 h 08 min
